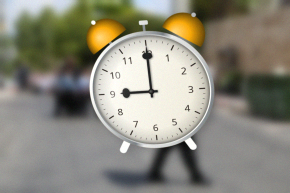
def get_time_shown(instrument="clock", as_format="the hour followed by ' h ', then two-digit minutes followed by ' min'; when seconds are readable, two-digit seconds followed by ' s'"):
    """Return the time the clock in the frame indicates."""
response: 9 h 00 min
